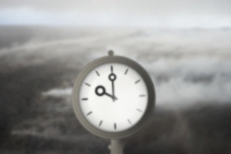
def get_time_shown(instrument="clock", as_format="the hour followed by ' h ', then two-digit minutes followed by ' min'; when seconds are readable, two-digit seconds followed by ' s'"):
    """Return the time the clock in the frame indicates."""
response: 10 h 00 min
